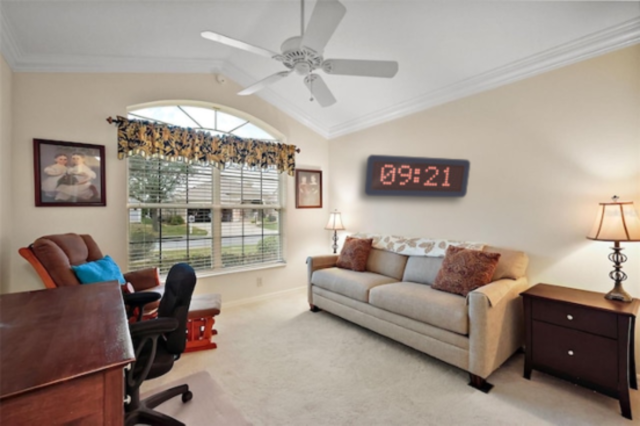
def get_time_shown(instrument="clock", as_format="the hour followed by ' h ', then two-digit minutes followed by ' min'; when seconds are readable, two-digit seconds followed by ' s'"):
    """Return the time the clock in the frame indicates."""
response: 9 h 21 min
